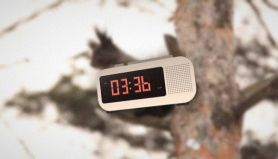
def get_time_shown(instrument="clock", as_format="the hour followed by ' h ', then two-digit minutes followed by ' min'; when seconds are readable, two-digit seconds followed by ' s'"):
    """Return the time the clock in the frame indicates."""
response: 3 h 36 min
